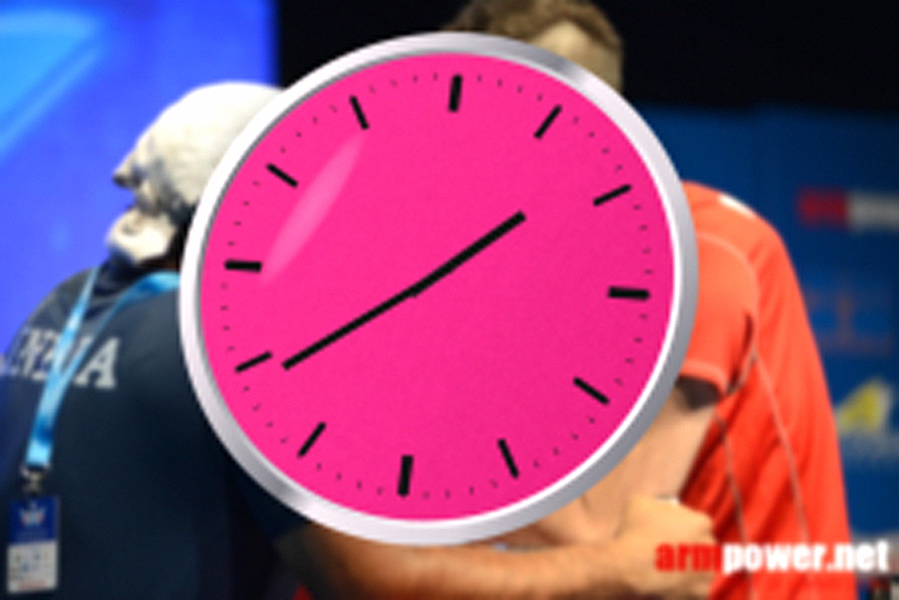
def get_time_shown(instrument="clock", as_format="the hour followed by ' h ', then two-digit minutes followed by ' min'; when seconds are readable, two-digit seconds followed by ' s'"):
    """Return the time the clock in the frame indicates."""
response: 1 h 39 min
